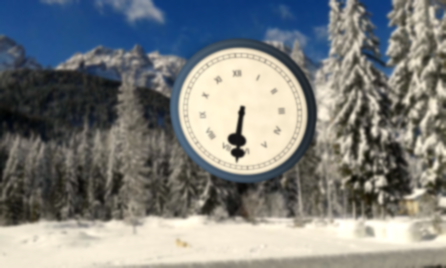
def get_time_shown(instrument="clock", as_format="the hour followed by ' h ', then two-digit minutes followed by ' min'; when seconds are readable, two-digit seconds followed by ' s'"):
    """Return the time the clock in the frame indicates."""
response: 6 h 32 min
